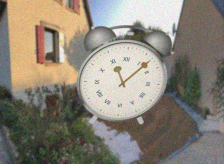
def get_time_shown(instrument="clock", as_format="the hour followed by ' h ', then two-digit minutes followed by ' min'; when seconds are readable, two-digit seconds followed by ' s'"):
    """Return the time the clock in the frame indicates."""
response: 11 h 07 min
